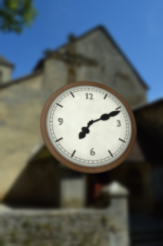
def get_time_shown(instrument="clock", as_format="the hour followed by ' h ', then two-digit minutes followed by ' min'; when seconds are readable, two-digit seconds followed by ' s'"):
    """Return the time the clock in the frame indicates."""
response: 7 h 11 min
